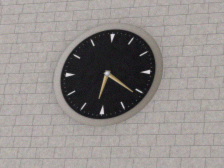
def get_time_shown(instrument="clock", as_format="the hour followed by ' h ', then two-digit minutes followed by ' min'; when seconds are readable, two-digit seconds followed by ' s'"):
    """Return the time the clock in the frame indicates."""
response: 6 h 21 min
